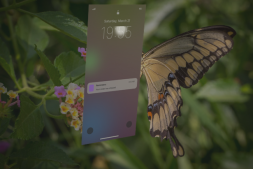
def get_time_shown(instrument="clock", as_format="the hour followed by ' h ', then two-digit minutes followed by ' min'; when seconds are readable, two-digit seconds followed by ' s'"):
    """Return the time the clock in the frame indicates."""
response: 19 h 55 min
